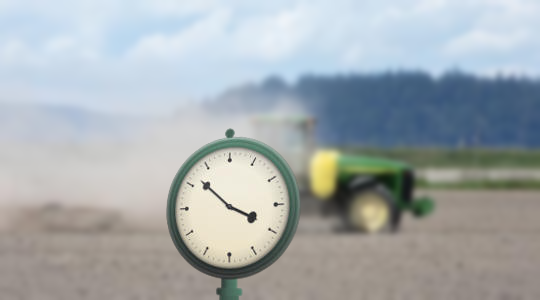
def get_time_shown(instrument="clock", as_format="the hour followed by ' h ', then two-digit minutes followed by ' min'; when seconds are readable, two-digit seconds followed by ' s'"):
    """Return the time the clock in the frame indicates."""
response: 3 h 52 min
